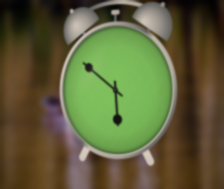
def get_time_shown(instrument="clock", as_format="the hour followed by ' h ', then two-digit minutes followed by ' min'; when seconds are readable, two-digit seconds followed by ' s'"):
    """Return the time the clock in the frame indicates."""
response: 5 h 51 min
